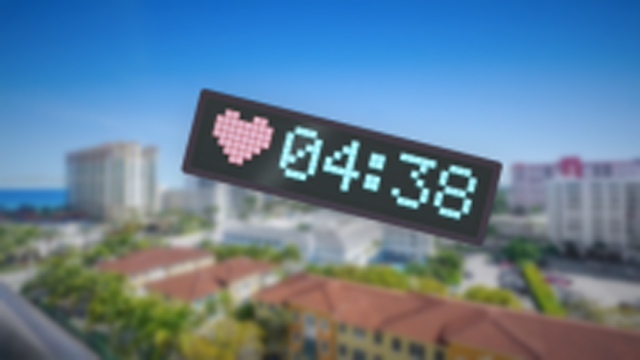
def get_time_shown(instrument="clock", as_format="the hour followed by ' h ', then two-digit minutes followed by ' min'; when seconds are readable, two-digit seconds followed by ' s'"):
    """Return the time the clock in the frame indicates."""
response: 4 h 38 min
